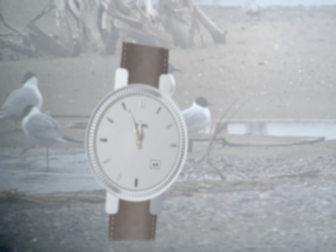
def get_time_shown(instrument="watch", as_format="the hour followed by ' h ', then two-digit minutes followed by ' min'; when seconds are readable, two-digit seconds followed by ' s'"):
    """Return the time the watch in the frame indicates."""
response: 11 h 56 min
